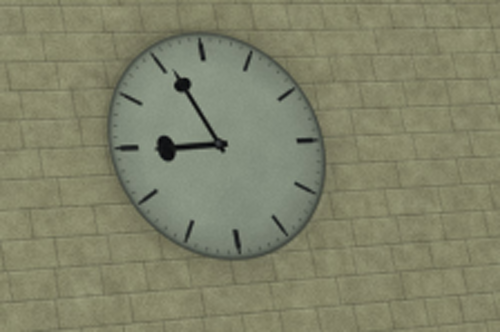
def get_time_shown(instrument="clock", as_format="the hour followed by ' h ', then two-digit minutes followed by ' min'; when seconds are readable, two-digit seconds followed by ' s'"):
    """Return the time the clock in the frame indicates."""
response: 8 h 56 min
